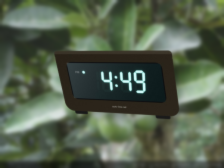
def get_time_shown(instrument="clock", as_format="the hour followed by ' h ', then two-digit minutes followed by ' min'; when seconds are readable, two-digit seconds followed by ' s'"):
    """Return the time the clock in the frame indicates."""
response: 4 h 49 min
